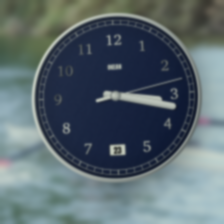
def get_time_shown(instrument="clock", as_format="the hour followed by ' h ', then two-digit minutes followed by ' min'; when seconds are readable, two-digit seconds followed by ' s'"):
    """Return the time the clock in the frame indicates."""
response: 3 h 17 min 13 s
